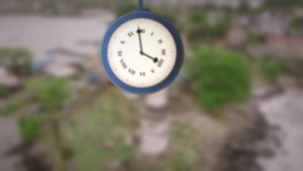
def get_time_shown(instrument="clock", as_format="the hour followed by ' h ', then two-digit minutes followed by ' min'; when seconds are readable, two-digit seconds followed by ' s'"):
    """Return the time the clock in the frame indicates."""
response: 3 h 59 min
